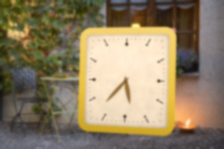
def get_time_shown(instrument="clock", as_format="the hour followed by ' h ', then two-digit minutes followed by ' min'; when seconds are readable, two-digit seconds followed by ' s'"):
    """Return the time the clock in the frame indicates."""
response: 5 h 37 min
